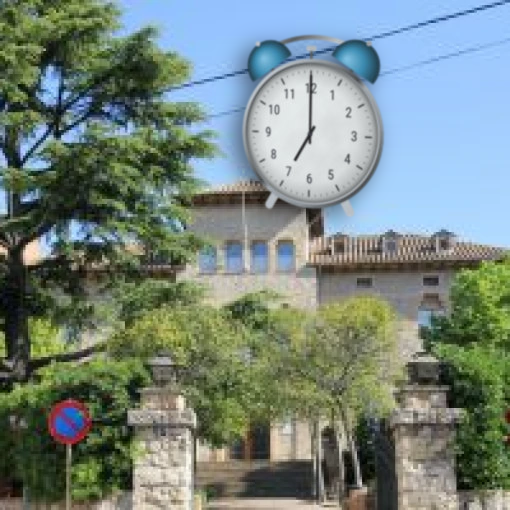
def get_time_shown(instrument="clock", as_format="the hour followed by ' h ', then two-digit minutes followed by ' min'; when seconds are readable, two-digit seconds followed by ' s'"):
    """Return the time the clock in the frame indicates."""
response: 7 h 00 min
